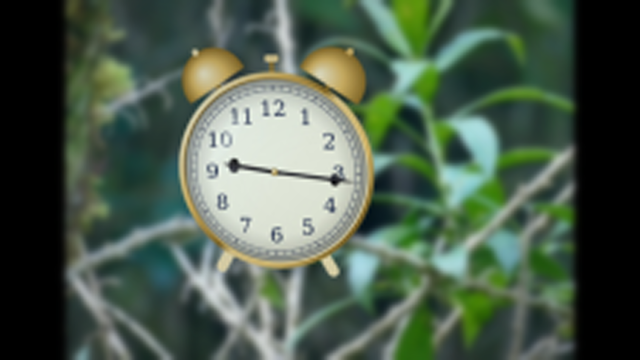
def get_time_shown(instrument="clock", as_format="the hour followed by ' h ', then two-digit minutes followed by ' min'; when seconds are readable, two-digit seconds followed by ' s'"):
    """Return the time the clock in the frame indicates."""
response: 9 h 16 min
